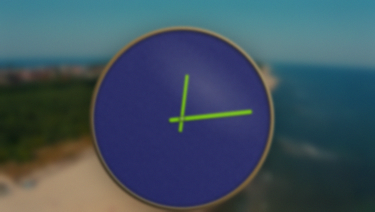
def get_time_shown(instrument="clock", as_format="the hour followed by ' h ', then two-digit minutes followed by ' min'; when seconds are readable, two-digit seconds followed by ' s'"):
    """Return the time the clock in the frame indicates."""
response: 12 h 14 min
